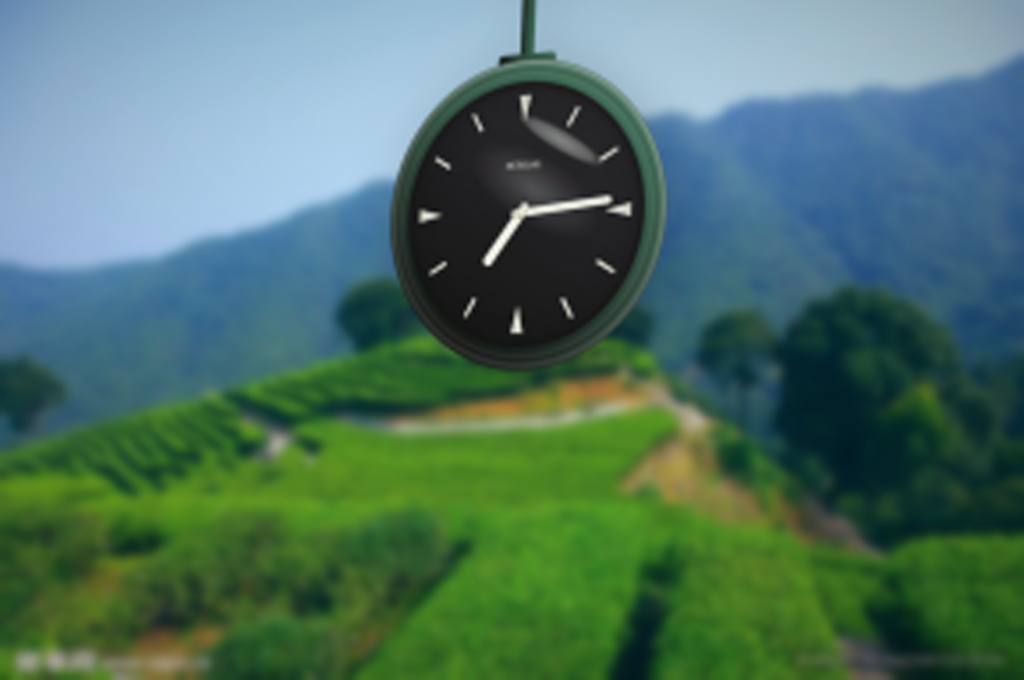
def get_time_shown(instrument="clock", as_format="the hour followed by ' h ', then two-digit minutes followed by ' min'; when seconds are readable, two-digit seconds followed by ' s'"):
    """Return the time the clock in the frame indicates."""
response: 7 h 14 min
